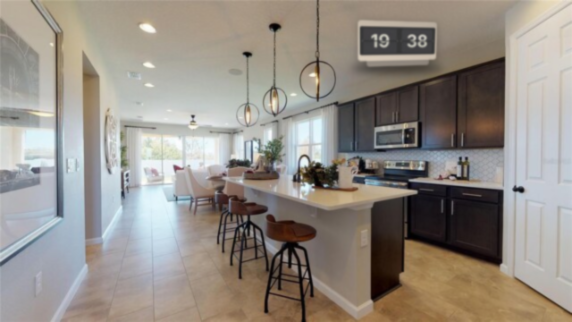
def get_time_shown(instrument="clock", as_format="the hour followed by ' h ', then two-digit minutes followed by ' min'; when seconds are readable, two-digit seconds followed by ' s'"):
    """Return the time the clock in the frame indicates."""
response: 19 h 38 min
